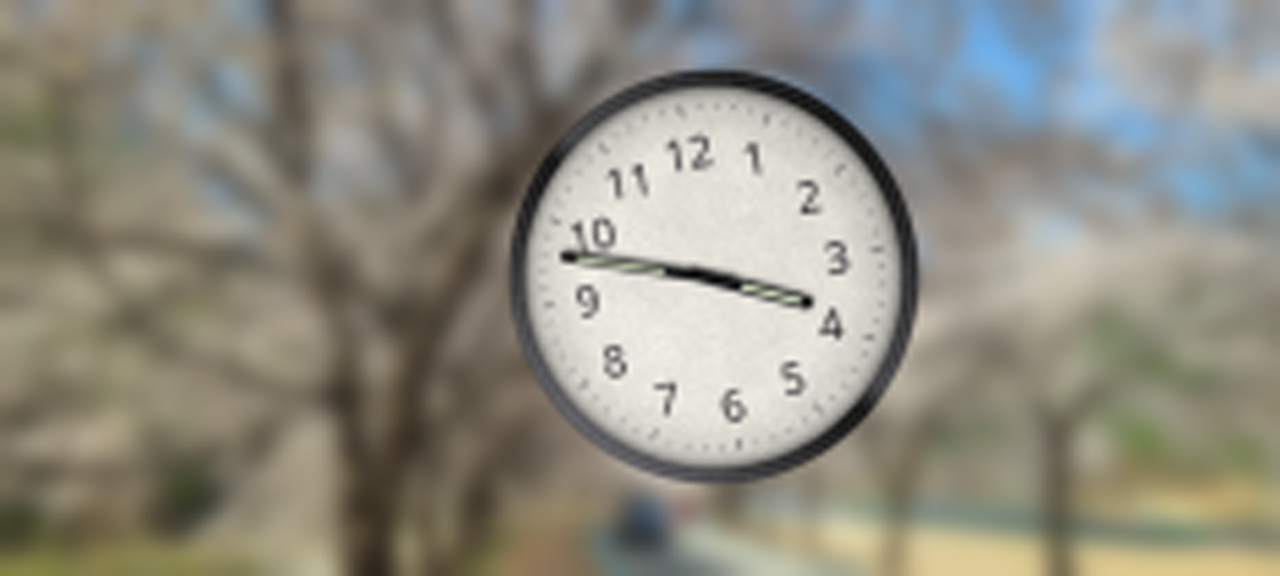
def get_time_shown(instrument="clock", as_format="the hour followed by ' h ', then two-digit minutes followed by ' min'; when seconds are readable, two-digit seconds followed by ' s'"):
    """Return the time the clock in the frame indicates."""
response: 3 h 48 min
